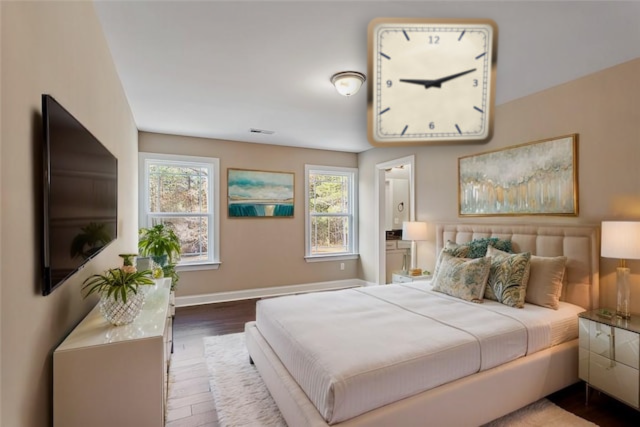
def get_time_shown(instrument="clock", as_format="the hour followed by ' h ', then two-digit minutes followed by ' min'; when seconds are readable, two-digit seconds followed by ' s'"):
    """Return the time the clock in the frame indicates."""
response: 9 h 12 min
